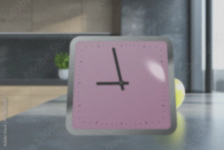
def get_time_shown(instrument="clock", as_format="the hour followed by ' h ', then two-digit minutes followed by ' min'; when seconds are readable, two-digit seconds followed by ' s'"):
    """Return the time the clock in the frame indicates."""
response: 8 h 58 min
